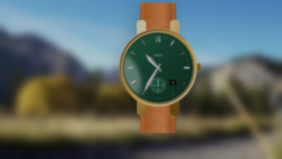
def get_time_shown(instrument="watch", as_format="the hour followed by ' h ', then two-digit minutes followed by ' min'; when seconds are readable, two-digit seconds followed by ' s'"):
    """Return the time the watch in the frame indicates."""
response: 10 h 35 min
